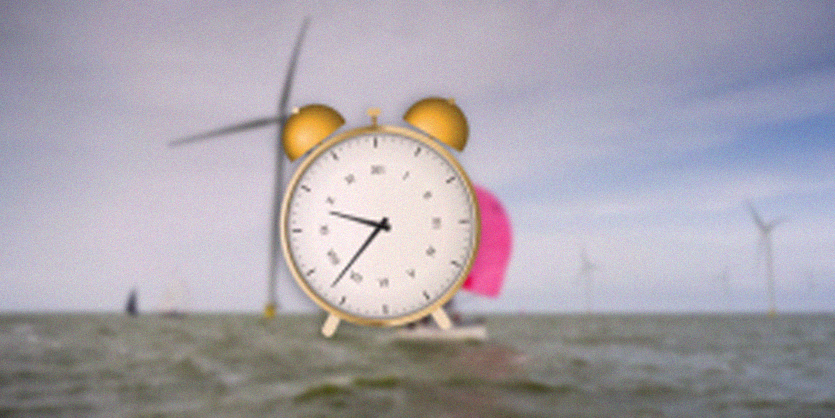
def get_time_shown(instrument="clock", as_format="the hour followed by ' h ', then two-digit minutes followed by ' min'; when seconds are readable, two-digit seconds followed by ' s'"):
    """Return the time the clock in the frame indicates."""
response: 9 h 37 min
